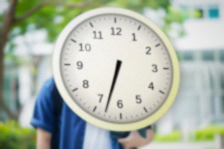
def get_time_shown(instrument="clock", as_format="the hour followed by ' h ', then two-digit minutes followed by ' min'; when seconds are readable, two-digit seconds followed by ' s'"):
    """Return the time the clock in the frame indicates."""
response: 6 h 33 min
